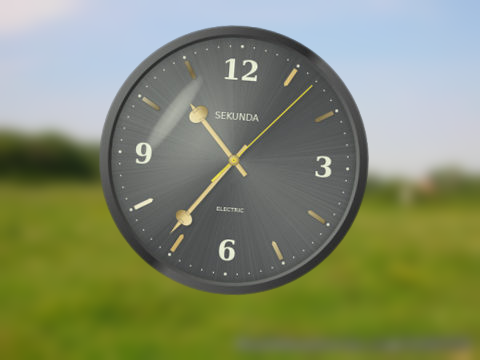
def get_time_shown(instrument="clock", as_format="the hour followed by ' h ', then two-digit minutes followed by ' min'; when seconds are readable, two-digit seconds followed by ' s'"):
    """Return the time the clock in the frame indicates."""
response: 10 h 36 min 07 s
